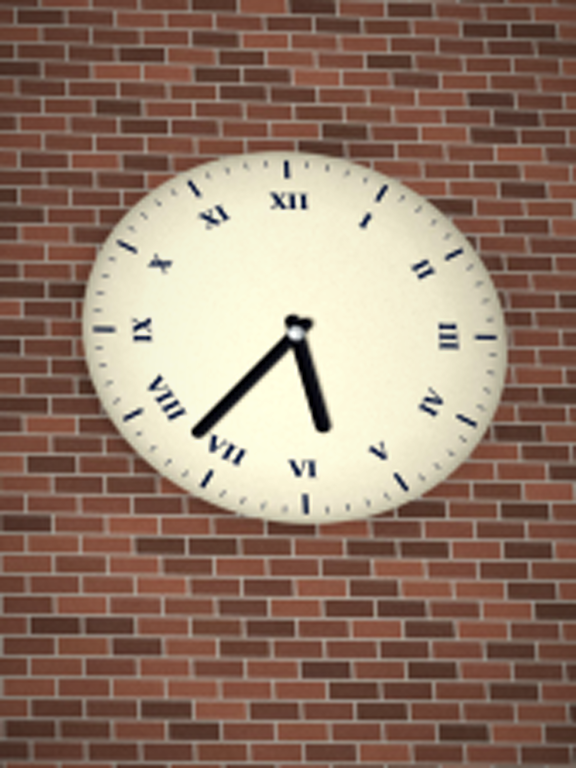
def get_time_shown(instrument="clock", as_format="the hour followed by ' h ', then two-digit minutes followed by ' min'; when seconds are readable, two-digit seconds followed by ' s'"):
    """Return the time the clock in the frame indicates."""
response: 5 h 37 min
